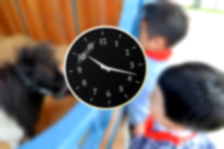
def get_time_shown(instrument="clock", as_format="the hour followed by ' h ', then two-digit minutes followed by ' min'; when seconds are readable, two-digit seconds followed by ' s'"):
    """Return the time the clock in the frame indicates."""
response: 10 h 18 min
